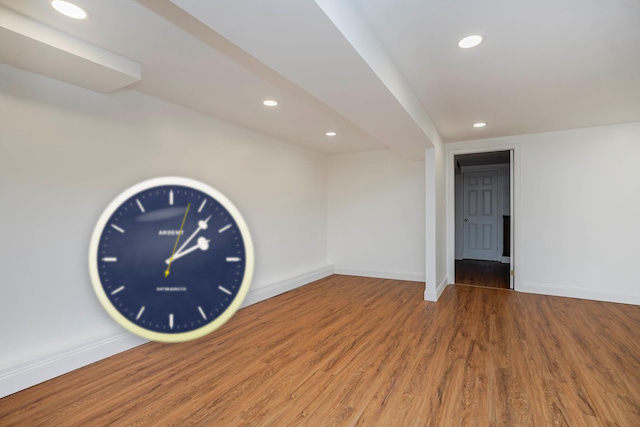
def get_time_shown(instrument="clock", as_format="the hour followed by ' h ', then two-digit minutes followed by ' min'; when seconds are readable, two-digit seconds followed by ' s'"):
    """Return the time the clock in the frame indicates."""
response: 2 h 07 min 03 s
